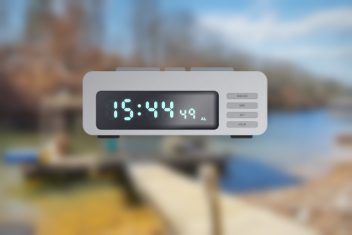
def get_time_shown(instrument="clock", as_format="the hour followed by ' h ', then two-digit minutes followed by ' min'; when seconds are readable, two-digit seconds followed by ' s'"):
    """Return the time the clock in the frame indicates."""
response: 15 h 44 min 49 s
